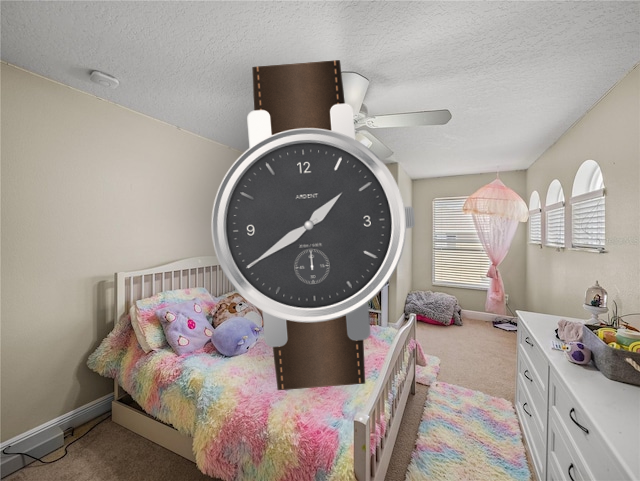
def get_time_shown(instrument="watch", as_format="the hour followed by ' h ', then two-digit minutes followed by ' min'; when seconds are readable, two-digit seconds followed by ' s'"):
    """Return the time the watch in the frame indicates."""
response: 1 h 40 min
